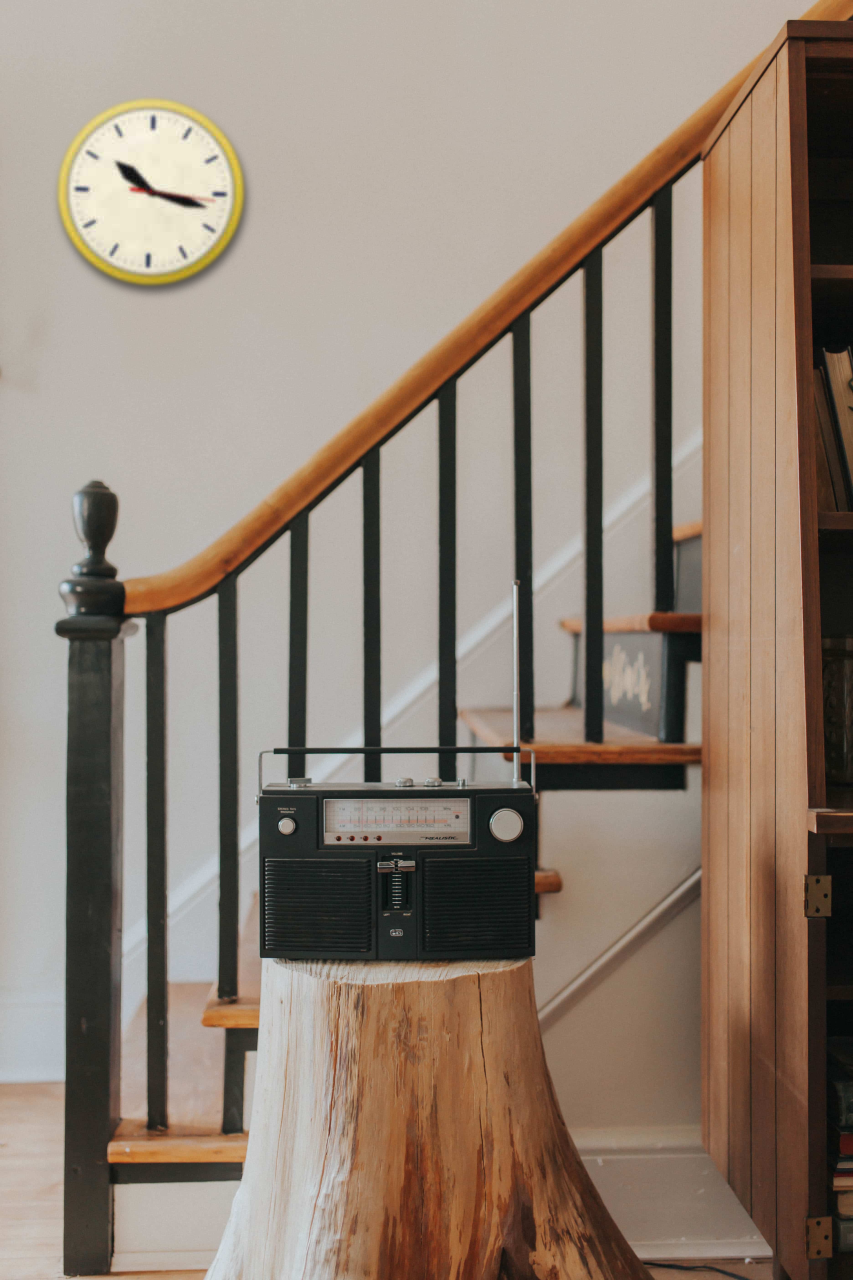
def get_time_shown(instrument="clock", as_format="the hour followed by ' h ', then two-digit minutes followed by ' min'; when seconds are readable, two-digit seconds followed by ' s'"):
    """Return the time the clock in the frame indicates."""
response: 10 h 17 min 16 s
